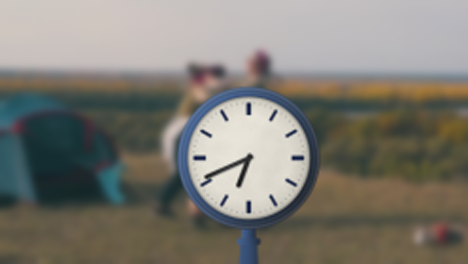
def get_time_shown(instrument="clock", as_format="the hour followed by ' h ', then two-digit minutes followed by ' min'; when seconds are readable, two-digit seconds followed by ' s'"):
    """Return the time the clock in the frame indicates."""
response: 6 h 41 min
